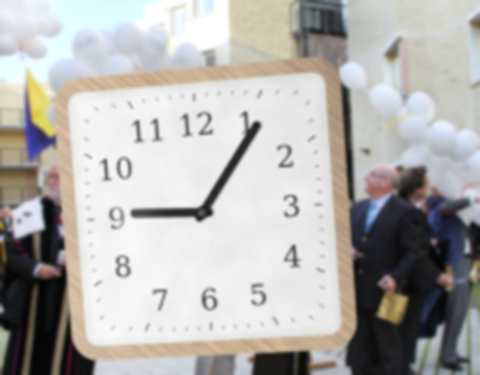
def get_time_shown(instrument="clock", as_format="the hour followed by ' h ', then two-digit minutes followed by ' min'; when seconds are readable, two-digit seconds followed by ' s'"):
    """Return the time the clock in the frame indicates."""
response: 9 h 06 min
